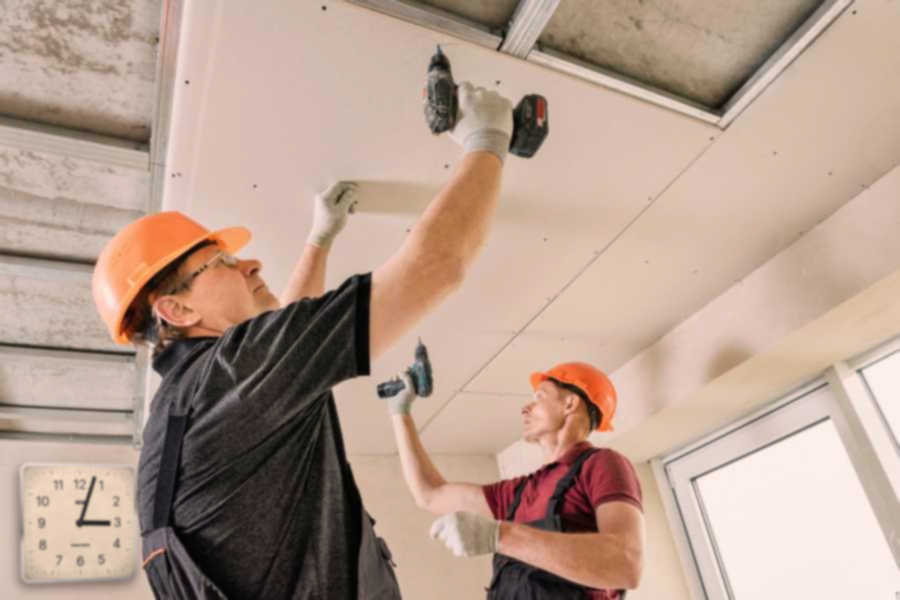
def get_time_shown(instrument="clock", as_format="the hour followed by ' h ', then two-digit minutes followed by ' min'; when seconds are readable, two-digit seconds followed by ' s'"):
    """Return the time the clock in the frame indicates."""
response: 3 h 03 min
